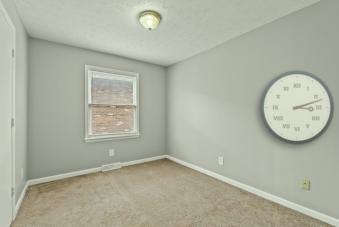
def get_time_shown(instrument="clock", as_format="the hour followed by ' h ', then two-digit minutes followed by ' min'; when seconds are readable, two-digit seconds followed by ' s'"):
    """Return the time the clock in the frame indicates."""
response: 3 h 12 min
